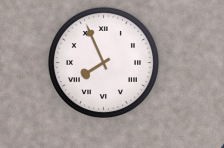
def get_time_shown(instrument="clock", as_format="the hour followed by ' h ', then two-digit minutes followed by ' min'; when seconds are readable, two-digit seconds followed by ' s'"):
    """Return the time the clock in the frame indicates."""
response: 7 h 56 min
